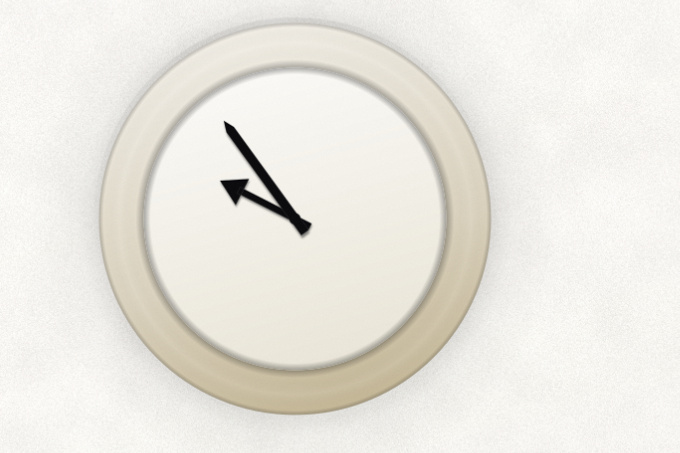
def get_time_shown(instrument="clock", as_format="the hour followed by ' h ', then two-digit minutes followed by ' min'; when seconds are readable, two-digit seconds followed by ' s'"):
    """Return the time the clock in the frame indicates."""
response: 9 h 54 min
